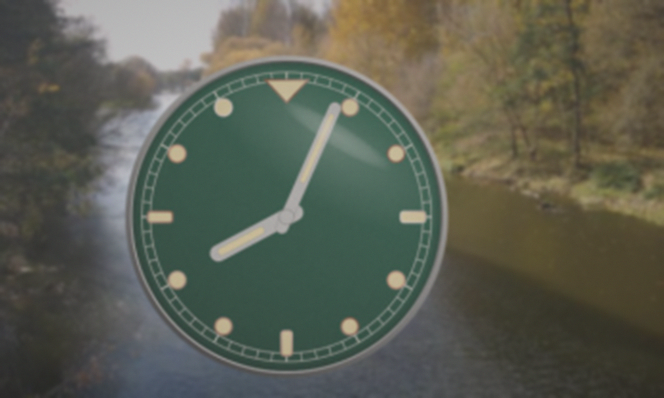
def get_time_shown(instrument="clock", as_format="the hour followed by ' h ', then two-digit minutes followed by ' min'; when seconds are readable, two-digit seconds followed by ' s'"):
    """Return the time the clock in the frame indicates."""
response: 8 h 04 min
